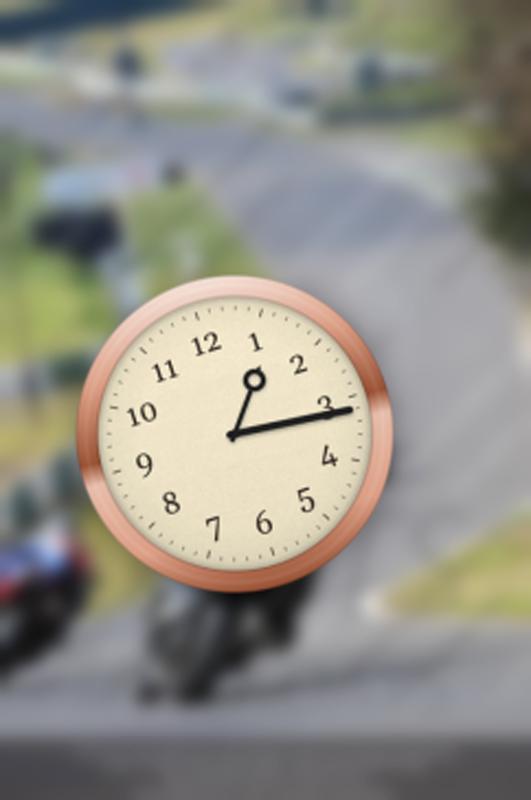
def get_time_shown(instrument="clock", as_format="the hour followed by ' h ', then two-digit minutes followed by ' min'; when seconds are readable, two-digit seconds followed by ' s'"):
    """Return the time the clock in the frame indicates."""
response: 1 h 16 min
